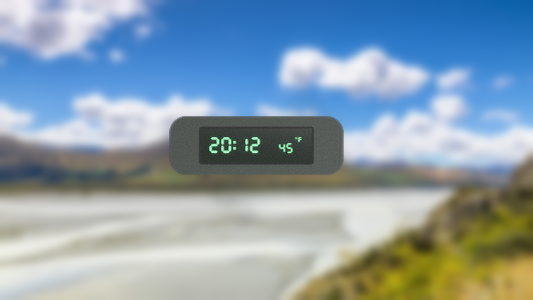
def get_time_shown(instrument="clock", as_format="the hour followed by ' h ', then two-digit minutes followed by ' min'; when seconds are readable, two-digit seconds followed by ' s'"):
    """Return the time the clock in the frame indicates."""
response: 20 h 12 min
